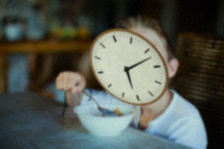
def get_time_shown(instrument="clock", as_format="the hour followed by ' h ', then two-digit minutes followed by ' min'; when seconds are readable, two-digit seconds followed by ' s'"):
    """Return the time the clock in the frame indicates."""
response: 6 h 12 min
